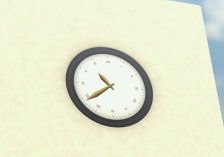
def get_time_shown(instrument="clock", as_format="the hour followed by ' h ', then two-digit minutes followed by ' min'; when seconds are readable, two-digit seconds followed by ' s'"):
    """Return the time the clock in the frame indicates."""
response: 10 h 39 min
